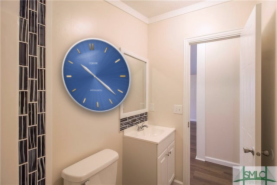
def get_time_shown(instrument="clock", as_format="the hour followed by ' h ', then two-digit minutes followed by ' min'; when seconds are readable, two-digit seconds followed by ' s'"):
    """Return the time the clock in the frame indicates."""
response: 10 h 22 min
